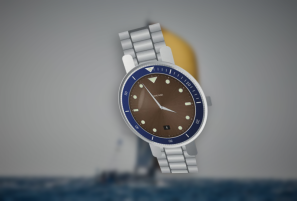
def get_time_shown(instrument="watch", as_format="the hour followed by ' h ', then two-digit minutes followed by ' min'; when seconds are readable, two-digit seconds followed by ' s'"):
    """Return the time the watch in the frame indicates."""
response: 3 h 56 min
